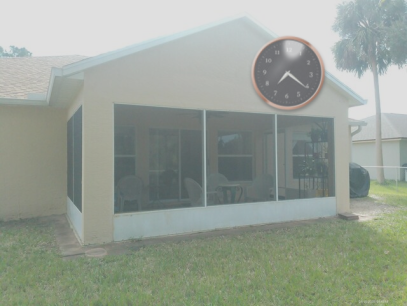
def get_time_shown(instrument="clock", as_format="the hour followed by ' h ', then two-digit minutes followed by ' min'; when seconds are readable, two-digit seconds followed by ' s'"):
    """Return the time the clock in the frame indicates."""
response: 7 h 21 min
